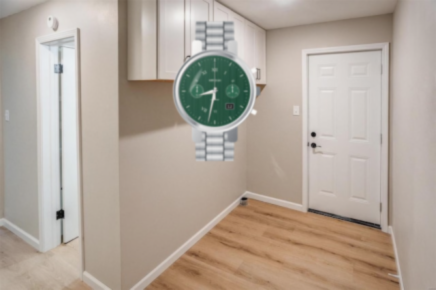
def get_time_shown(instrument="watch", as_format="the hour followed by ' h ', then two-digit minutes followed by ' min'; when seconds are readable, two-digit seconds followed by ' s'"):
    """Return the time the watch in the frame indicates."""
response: 8 h 32 min
